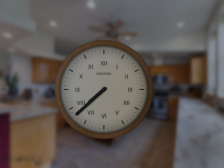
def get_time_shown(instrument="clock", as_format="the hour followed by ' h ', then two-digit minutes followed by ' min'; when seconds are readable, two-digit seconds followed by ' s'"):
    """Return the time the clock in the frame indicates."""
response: 7 h 38 min
